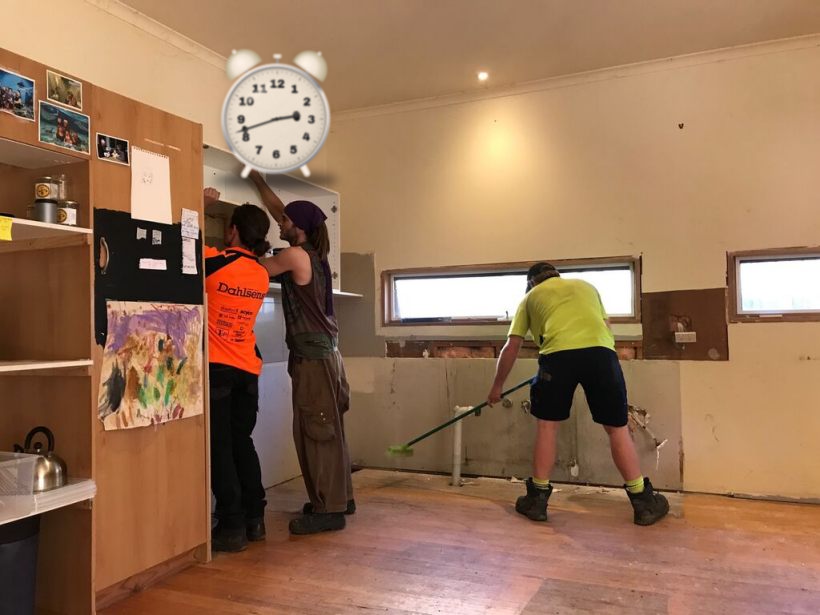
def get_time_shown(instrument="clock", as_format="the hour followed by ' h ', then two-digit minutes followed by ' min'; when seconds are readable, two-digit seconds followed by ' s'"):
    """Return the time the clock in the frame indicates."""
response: 2 h 42 min
